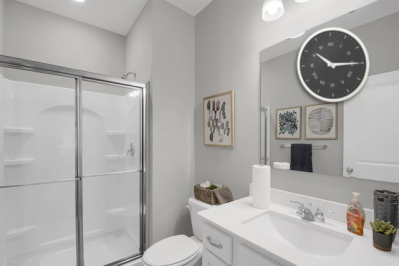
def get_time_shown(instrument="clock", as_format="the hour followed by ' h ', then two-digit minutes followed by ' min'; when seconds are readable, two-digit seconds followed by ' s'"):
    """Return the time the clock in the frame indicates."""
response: 10 h 15 min
